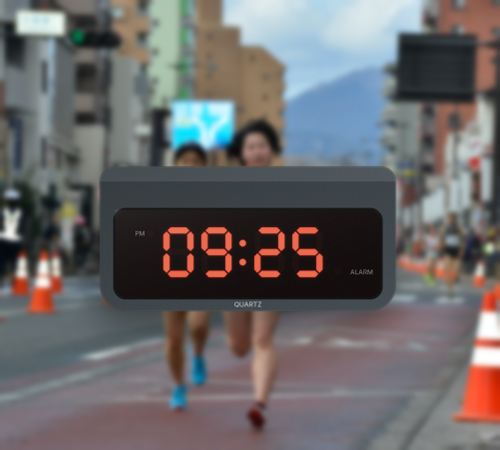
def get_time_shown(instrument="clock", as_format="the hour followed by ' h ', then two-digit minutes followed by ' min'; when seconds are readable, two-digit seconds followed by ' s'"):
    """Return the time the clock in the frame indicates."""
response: 9 h 25 min
